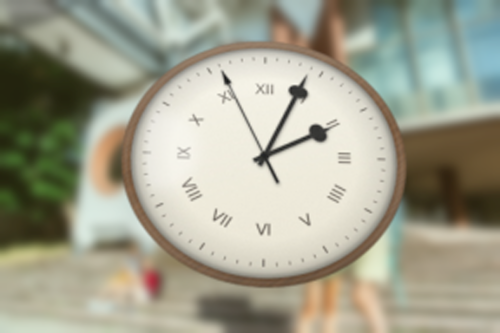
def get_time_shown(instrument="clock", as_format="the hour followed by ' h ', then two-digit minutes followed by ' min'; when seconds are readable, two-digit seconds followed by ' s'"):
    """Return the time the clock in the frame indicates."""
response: 2 h 03 min 56 s
